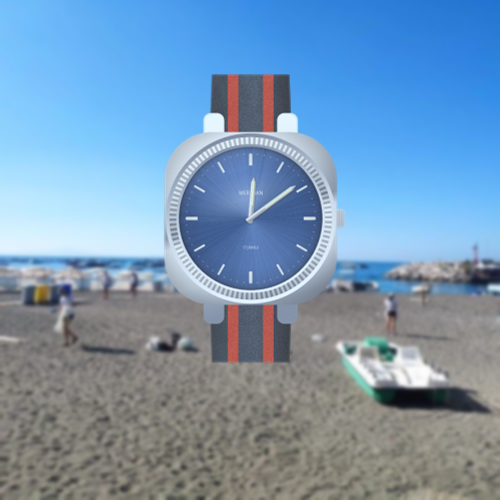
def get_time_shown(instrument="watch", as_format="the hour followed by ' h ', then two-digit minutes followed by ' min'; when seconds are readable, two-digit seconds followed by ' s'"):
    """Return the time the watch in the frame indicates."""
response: 12 h 09 min
